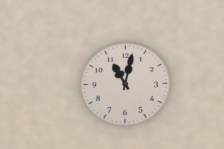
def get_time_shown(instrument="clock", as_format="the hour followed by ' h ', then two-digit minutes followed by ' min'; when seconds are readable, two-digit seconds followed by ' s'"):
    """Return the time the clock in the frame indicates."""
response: 11 h 02 min
